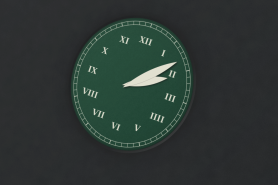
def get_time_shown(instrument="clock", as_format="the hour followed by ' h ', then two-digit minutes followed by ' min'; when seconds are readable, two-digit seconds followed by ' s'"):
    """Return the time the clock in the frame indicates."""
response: 2 h 08 min
